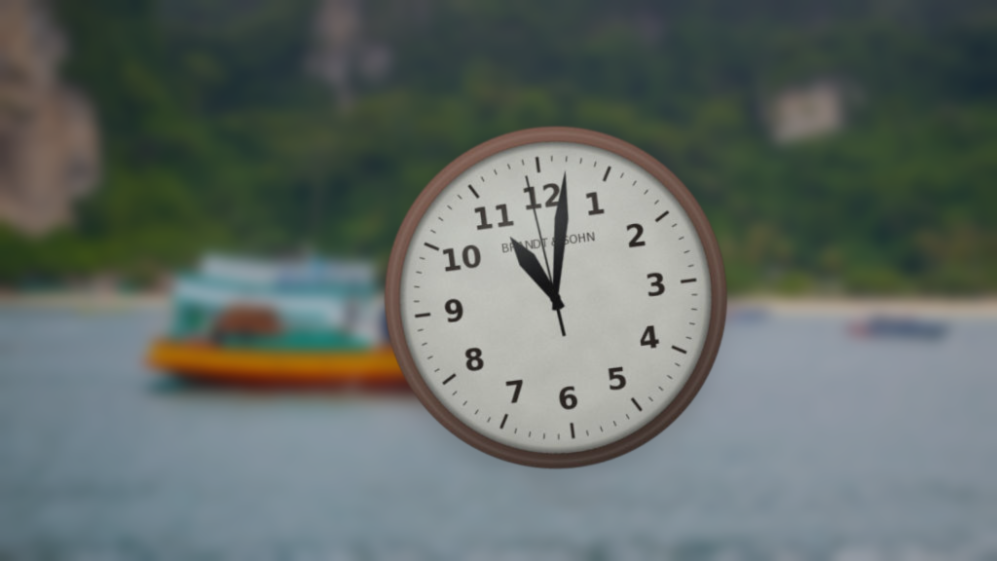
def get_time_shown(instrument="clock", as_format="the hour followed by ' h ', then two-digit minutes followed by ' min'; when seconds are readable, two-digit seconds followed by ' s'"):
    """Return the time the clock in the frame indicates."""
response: 11 h 01 min 59 s
